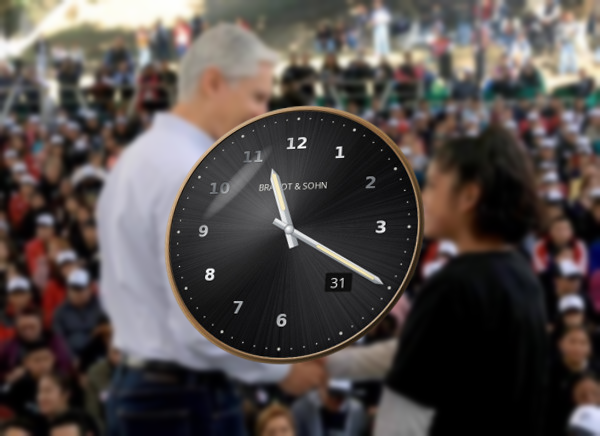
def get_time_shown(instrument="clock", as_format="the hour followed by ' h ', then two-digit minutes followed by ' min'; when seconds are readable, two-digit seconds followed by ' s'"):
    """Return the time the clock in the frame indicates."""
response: 11 h 20 min
